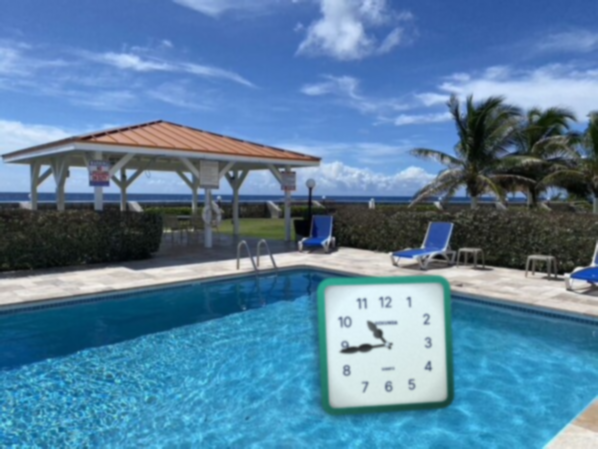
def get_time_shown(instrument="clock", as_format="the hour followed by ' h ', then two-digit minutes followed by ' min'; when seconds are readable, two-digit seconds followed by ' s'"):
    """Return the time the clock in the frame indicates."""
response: 10 h 44 min
